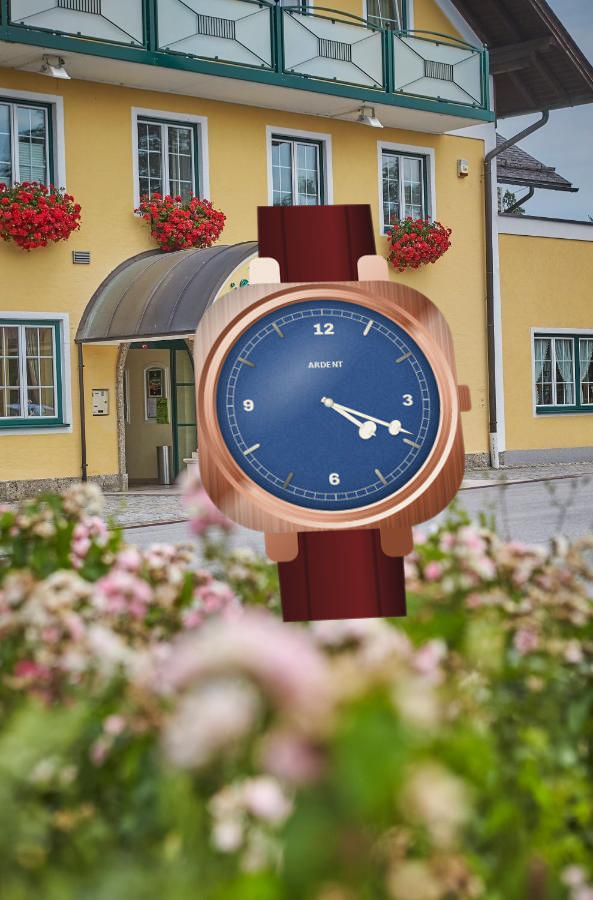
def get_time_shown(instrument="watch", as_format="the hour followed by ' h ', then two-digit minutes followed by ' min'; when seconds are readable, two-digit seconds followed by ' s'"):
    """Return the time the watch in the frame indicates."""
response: 4 h 19 min
